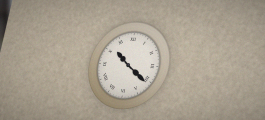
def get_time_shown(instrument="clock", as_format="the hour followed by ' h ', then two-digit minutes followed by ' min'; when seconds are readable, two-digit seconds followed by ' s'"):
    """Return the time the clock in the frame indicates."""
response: 10 h 21 min
